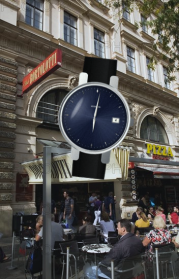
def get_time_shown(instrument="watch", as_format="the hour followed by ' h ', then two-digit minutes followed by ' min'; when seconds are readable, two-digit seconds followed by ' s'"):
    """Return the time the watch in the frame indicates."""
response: 6 h 01 min
